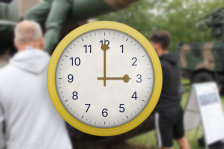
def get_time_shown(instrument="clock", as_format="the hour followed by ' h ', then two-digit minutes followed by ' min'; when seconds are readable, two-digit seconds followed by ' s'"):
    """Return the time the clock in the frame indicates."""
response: 3 h 00 min
